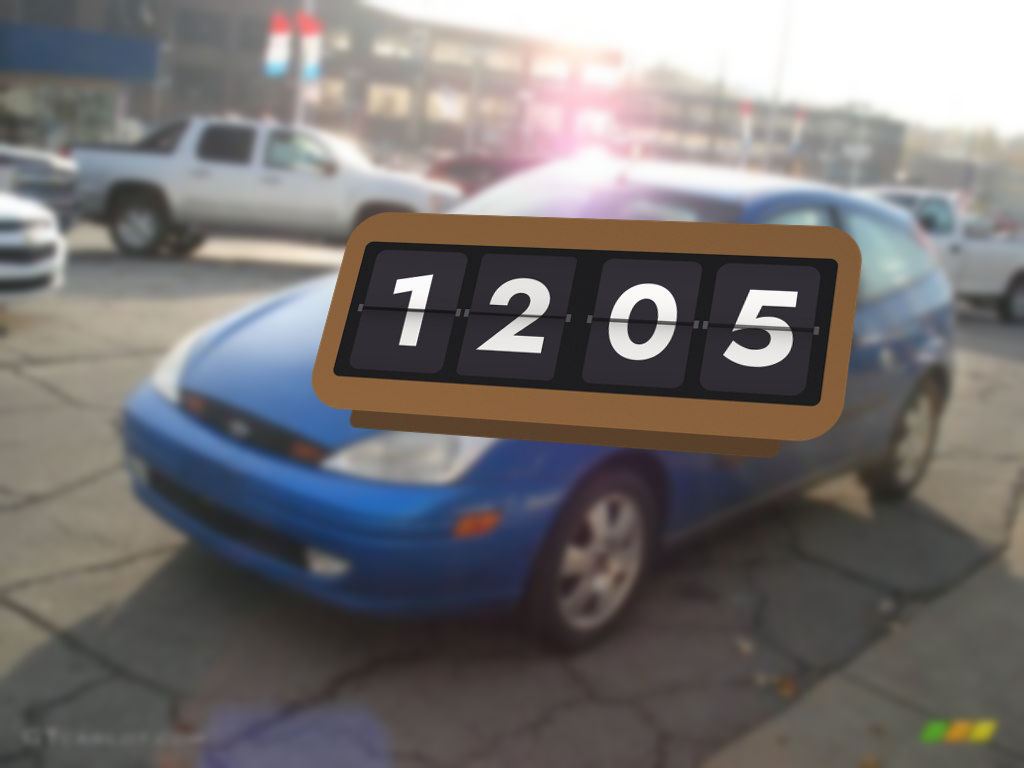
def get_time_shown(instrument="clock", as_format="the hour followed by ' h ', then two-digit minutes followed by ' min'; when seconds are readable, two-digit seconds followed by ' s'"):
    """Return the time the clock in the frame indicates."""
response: 12 h 05 min
